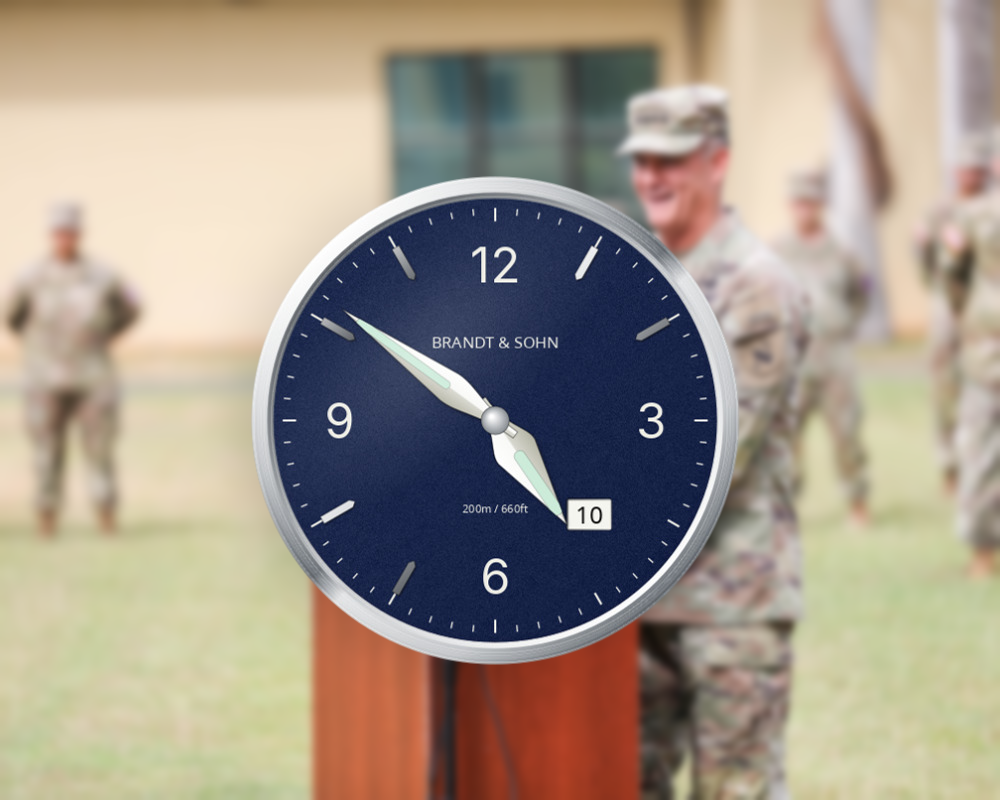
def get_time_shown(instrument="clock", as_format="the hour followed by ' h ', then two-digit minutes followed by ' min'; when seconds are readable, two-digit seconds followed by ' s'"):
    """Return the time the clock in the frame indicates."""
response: 4 h 51 min
